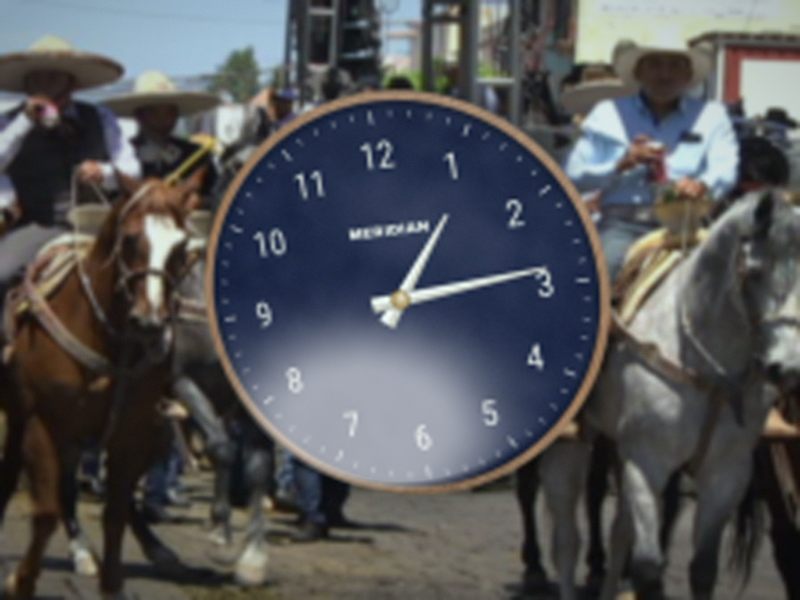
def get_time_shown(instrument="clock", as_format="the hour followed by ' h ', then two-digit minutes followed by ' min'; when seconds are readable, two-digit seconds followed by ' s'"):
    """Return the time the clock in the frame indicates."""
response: 1 h 14 min
